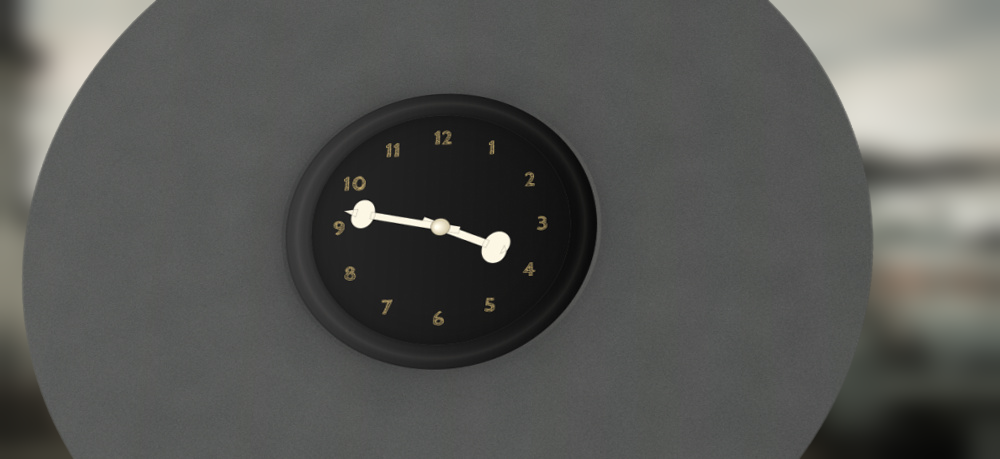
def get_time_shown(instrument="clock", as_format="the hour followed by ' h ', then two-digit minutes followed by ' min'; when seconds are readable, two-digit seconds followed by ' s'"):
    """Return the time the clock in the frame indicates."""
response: 3 h 47 min
